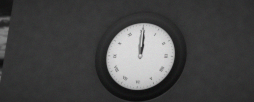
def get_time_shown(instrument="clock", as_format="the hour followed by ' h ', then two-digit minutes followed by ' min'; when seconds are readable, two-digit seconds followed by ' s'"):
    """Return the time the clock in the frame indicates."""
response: 12 h 00 min
